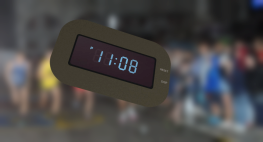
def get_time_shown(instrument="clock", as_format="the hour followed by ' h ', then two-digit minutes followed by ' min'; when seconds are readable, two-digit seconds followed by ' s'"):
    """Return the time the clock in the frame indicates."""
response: 11 h 08 min
